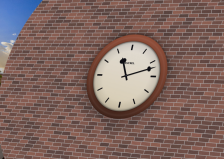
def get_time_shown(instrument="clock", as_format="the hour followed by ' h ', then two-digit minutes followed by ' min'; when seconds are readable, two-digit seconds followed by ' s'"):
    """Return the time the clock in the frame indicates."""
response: 11 h 12 min
